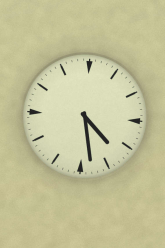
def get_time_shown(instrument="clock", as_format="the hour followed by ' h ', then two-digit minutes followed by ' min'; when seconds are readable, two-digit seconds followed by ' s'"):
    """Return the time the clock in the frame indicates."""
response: 4 h 28 min
